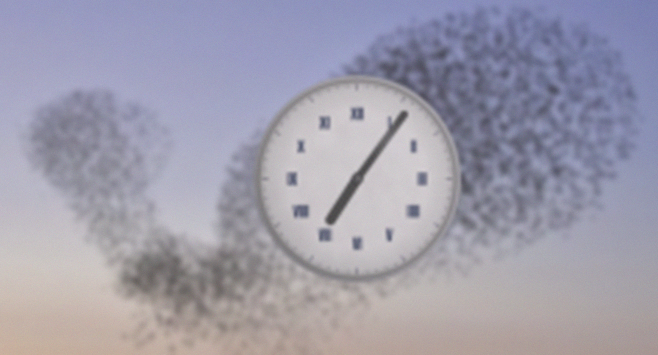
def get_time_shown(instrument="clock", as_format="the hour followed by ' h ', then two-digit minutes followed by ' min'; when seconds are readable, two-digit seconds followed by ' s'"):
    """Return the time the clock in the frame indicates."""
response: 7 h 06 min
